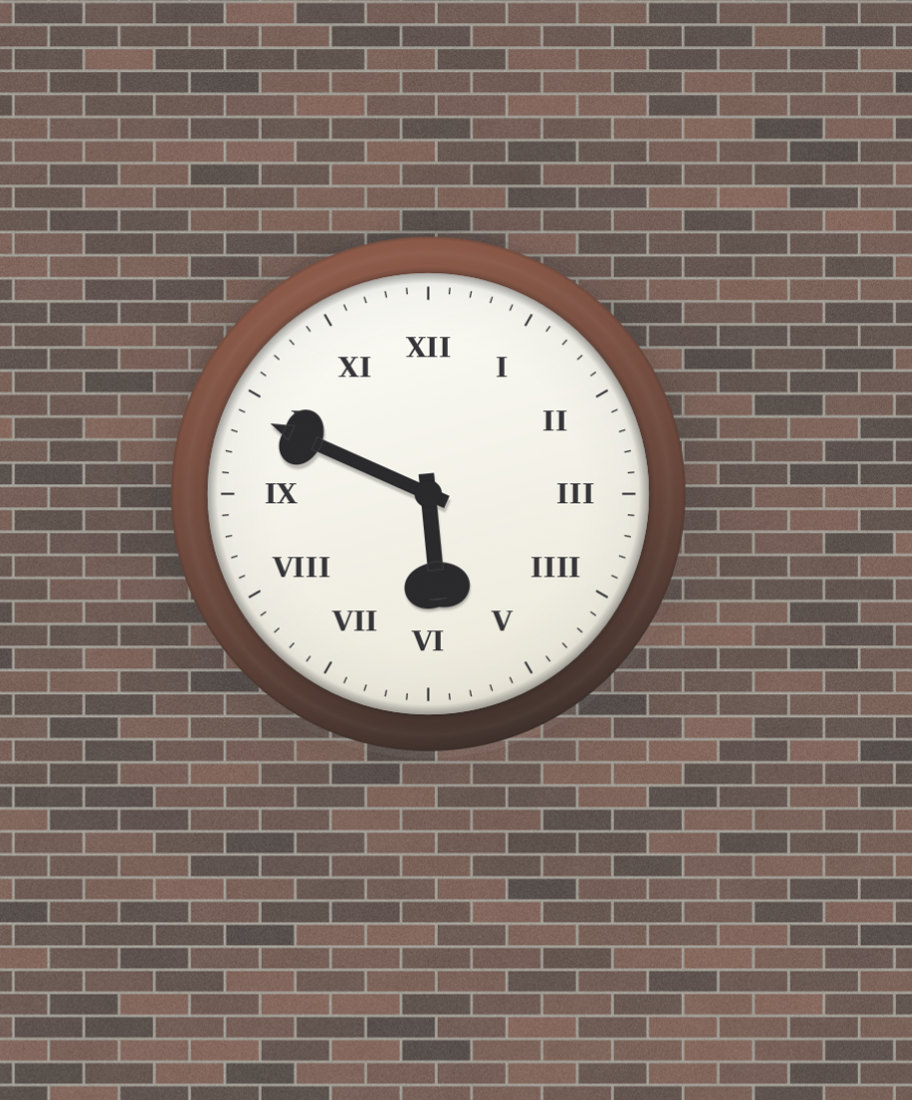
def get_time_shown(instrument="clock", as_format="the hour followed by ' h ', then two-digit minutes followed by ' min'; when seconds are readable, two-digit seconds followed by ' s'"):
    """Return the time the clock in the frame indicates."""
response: 5 h 49 min
